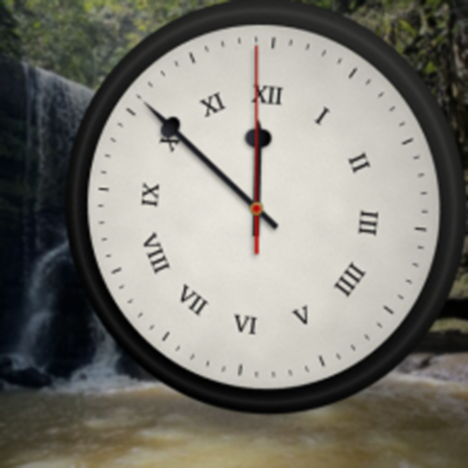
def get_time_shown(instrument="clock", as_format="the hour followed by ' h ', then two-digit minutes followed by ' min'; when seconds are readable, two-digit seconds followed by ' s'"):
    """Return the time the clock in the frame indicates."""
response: 11 h 50 min 59 s
